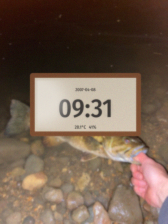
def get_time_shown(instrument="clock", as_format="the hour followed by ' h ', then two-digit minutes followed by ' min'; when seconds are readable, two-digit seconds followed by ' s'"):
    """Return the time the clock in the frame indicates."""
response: 9 h 31 min
